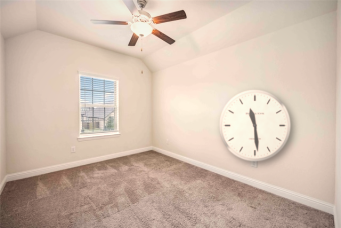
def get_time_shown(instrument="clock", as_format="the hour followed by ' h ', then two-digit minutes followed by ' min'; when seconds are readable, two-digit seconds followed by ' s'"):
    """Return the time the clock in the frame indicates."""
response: 11 h 29 min
